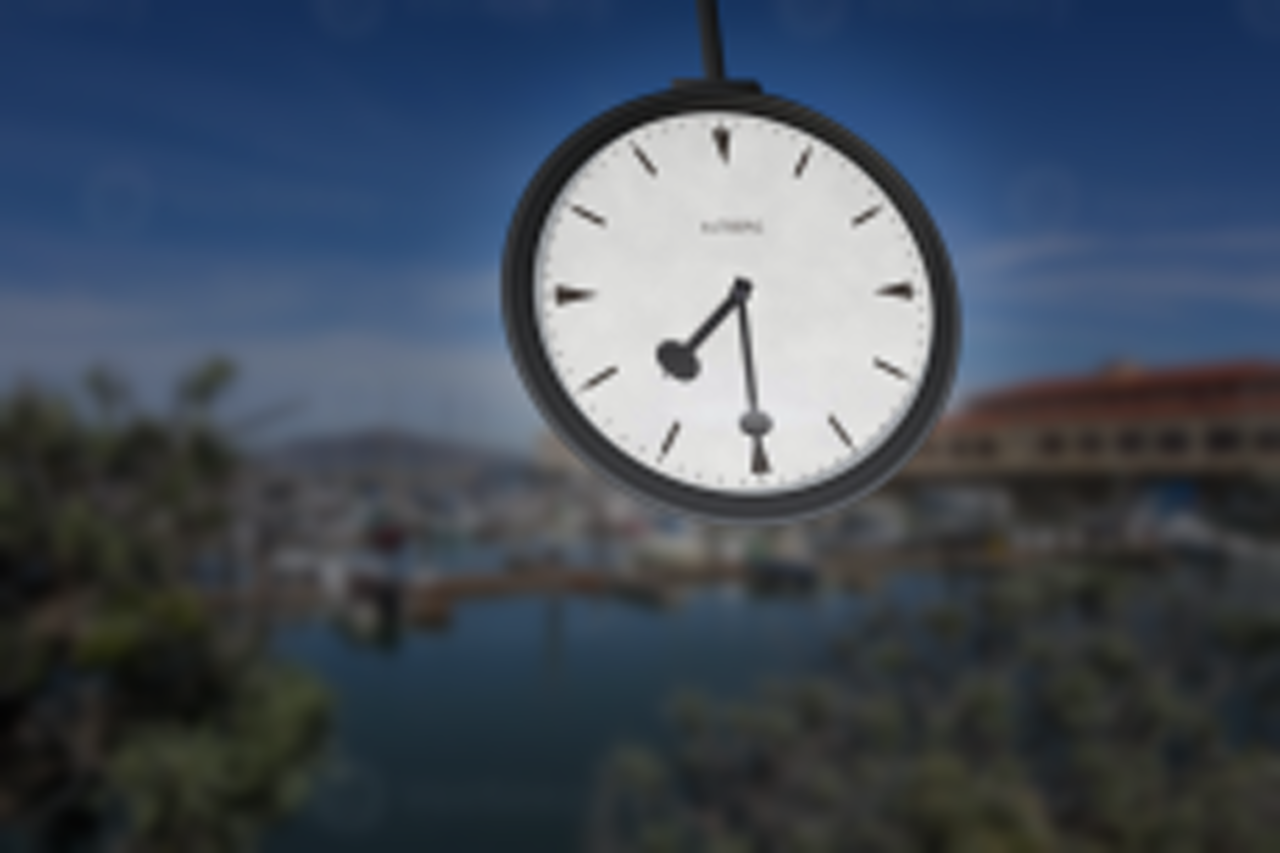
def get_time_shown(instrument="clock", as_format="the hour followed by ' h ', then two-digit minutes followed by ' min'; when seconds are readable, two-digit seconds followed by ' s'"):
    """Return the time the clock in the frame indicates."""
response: 7 h 30 min
